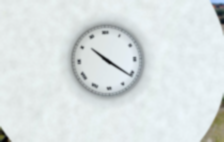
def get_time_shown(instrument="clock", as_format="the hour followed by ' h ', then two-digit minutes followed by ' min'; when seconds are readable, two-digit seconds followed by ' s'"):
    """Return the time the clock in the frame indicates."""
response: 10 h 21 min
